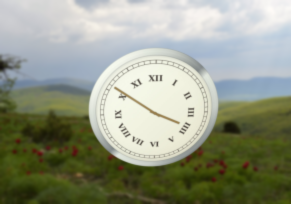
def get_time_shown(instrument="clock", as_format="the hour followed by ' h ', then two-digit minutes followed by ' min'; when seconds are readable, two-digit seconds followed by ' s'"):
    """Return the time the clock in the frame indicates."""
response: 3 h 51 min
